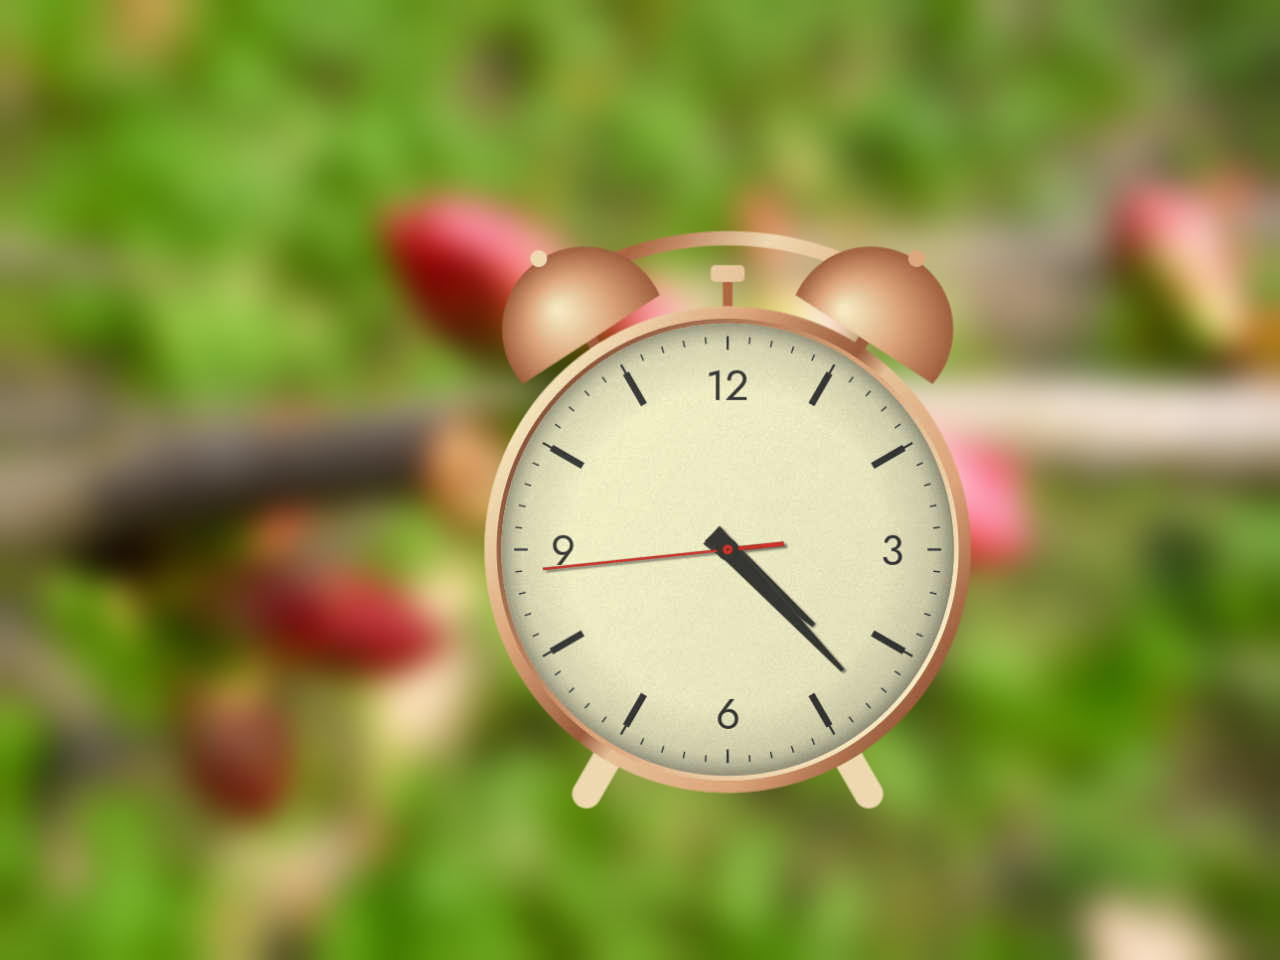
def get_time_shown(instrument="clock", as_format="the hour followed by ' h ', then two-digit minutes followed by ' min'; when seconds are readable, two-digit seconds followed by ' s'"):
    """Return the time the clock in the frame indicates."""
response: 4 h 22 min 44 s
